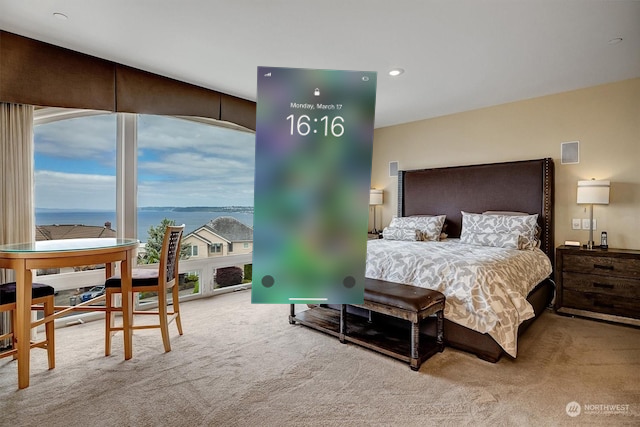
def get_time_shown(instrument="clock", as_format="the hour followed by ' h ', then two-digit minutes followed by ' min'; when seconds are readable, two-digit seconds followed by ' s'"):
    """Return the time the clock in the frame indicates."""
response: 16 h 16 min
